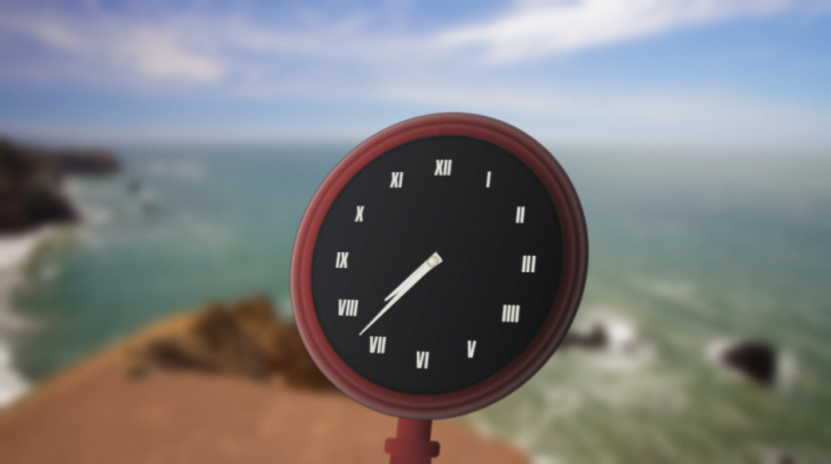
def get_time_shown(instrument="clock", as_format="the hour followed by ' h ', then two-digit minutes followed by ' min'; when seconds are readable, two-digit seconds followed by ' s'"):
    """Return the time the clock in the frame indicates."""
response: 7 h 37 min
